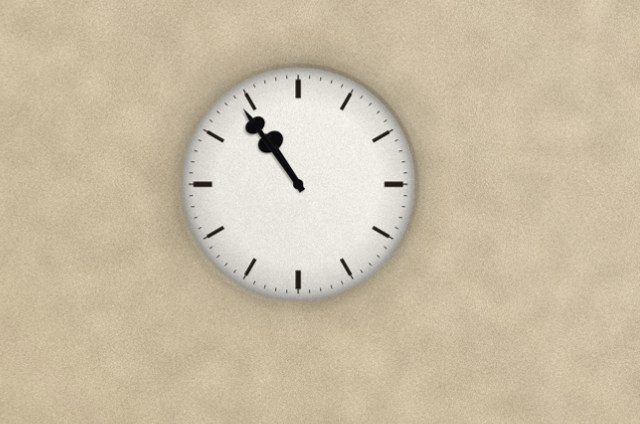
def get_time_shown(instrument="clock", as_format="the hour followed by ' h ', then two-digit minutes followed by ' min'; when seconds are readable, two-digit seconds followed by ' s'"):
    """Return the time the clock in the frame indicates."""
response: 10 h 54 min
